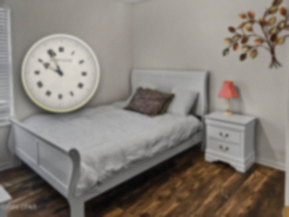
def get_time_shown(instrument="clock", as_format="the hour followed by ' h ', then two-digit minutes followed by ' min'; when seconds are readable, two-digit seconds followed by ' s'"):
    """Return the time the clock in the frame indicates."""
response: 9 h 56 min
